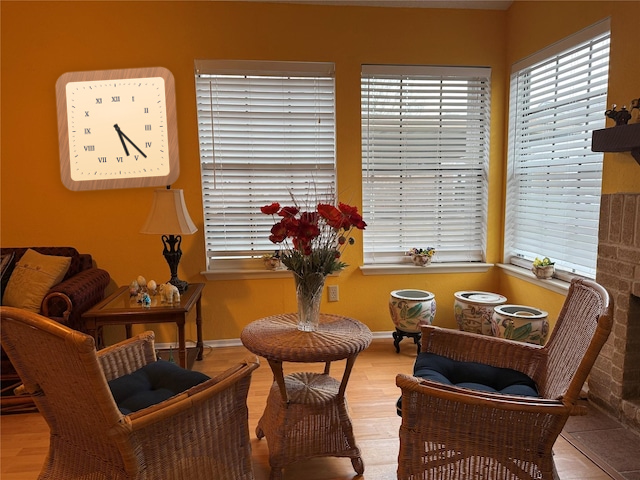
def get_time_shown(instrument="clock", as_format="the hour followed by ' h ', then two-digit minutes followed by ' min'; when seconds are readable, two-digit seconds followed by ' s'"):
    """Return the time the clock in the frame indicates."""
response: 5 h 23 min
